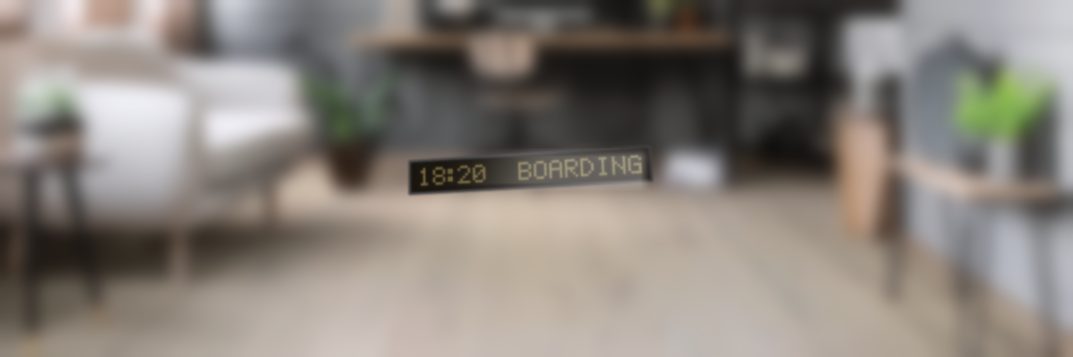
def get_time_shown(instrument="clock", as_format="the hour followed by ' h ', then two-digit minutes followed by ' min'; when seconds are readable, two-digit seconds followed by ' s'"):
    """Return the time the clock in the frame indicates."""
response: 18 h 20 min
